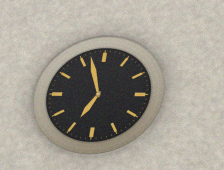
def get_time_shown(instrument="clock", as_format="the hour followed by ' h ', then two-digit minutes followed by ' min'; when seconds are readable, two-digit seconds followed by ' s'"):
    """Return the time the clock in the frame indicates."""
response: 6 h 57 min
